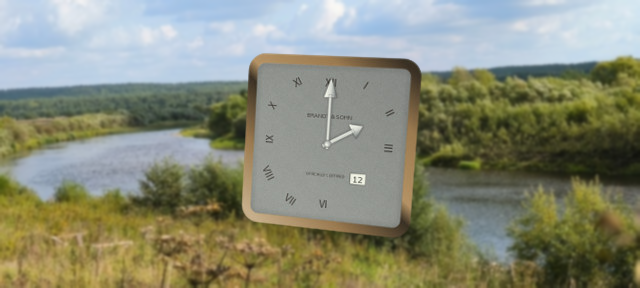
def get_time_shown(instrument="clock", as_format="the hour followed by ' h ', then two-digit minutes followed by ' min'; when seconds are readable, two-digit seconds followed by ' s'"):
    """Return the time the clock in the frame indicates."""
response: 2 h 00 min
